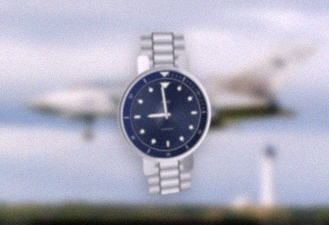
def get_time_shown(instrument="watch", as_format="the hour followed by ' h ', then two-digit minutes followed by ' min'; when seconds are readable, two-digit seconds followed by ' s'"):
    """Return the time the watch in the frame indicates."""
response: 8 h 59 min
